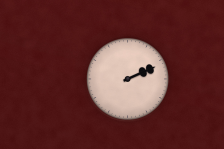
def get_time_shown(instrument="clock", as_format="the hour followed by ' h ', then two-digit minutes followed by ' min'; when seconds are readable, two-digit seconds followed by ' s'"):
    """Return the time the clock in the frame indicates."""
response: 2 h 11 min
